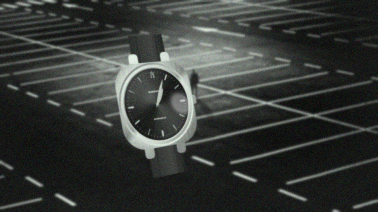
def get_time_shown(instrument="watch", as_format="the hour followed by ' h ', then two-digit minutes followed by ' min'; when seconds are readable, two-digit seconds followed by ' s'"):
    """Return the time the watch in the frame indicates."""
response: 1 h 04 min
